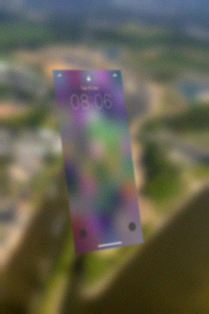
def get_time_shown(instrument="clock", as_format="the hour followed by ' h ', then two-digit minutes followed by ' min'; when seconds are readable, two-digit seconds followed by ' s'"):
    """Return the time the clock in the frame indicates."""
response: 8 h 06 min
